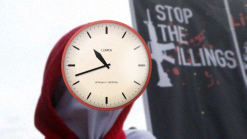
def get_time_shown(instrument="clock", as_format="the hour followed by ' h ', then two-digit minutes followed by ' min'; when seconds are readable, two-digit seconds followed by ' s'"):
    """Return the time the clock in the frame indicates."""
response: 10 h 42 min
